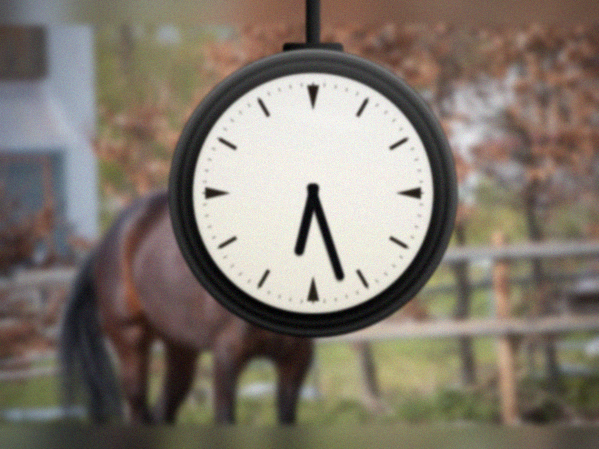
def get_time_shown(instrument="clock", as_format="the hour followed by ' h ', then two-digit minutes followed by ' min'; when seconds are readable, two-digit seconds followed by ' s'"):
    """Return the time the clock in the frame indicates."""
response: 6 h 27 min
